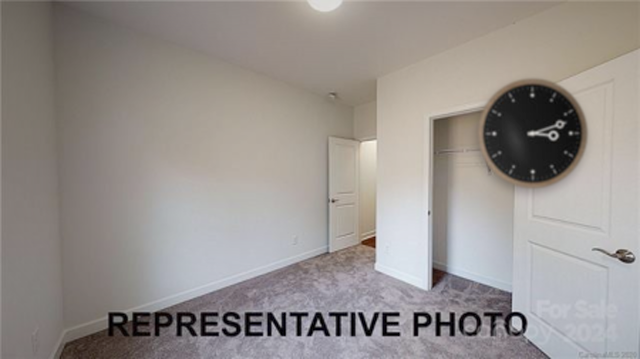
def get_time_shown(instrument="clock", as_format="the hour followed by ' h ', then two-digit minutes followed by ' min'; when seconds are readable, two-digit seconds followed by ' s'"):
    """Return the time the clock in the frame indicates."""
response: 3 h 12 min
